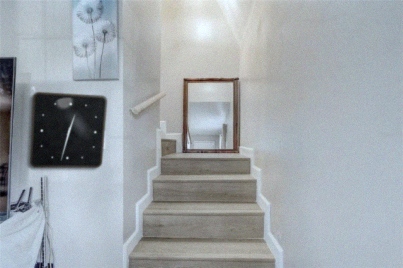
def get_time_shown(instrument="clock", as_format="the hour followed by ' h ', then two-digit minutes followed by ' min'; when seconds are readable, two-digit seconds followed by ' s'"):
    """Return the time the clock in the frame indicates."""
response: 12 h 32 min
